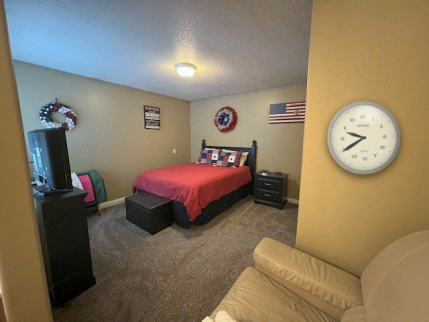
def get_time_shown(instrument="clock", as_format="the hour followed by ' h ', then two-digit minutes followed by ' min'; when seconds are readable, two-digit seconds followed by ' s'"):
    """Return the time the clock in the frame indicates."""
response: 9 h 40 min
